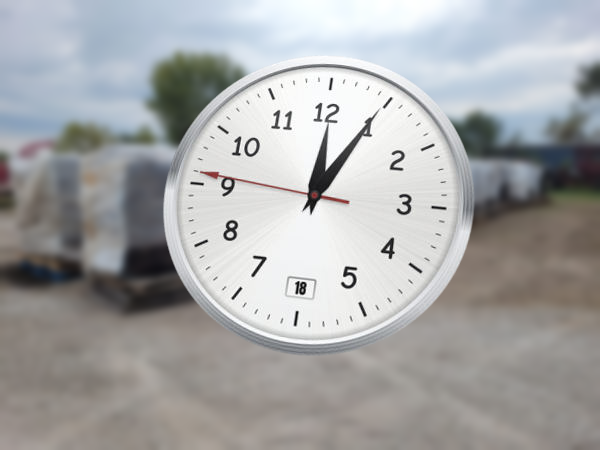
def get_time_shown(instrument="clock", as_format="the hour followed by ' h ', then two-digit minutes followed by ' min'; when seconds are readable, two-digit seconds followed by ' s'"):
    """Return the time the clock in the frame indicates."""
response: 12 h 04 min 46 s
